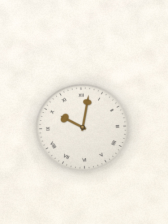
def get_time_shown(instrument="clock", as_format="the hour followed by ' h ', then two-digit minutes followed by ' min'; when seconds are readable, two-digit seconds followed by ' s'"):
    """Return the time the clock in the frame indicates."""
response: 10 h 02 min
